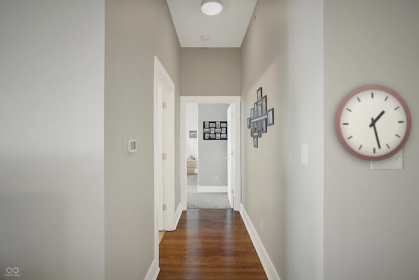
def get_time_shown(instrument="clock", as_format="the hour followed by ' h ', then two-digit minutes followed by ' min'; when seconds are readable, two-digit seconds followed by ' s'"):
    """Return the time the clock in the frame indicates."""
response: 1 h 28 min
